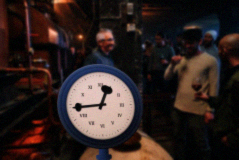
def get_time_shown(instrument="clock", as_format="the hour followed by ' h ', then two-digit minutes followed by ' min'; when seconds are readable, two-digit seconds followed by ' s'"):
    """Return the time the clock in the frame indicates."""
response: 12 h 44 min
